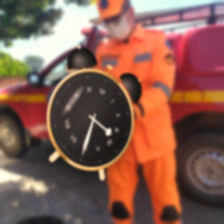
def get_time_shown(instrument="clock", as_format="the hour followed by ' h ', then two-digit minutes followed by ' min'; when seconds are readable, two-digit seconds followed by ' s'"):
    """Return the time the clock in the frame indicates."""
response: 3 h 30 min
